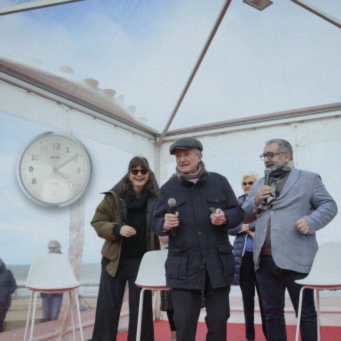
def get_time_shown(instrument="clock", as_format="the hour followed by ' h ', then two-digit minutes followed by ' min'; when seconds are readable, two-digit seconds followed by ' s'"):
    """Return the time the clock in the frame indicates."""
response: 4 h 09 min
